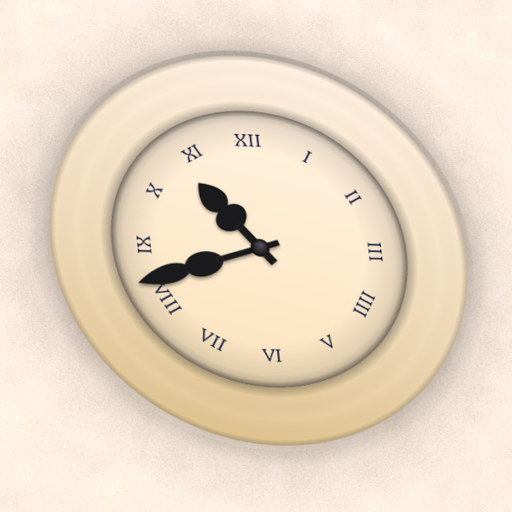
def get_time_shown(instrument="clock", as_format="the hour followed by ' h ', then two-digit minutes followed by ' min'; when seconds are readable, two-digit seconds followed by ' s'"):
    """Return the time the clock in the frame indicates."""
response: 10 h 42 min
